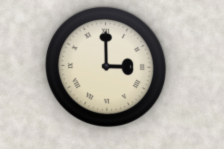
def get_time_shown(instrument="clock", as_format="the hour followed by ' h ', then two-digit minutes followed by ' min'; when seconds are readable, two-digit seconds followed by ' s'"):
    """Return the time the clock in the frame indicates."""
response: 3 h 00 min
